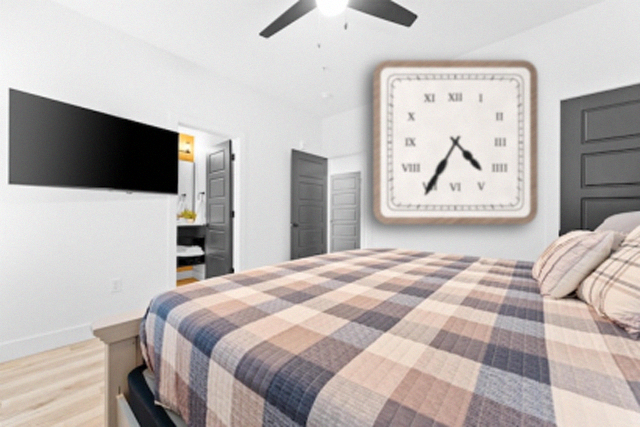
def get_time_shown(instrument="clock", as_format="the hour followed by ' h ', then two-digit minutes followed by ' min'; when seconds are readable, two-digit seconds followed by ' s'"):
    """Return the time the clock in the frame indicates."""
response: 4 h 35 min
